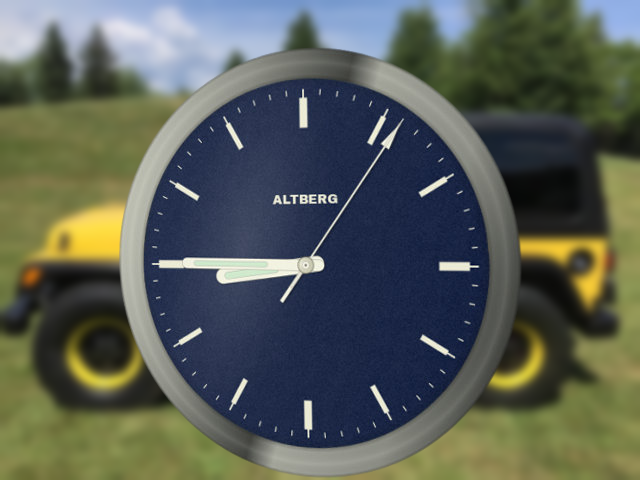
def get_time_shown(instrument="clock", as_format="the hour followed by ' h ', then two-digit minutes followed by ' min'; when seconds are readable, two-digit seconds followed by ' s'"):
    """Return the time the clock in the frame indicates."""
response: 8 h 45 min 06 s
